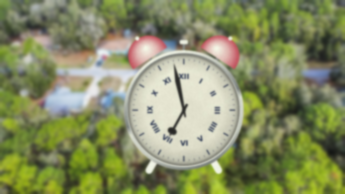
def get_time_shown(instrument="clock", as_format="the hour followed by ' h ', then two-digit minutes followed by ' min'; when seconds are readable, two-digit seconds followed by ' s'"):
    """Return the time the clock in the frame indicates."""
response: 6 h 58 min
